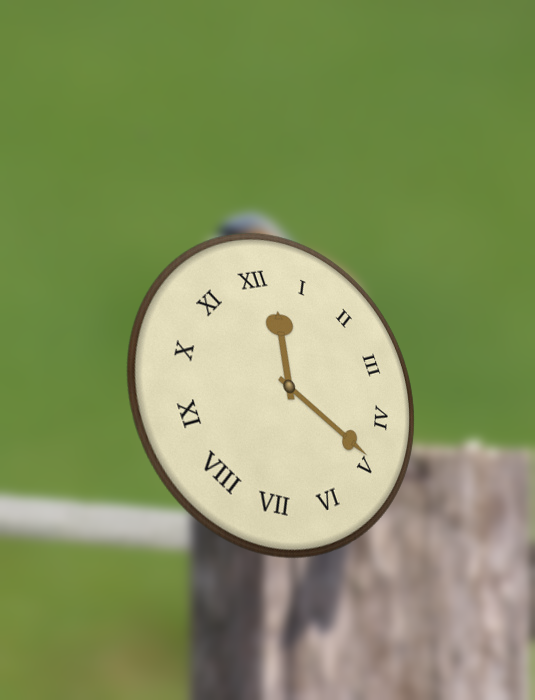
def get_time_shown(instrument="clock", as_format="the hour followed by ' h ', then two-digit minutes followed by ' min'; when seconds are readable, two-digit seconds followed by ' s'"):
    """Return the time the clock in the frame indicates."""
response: 12 h 24 min
